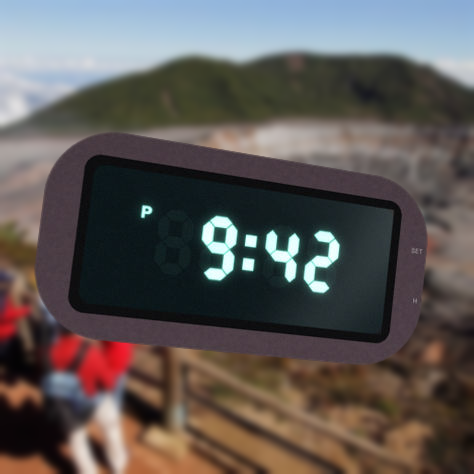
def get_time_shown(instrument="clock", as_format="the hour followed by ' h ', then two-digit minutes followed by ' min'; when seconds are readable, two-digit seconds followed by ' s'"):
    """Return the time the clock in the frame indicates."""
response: 9 h 42 min
